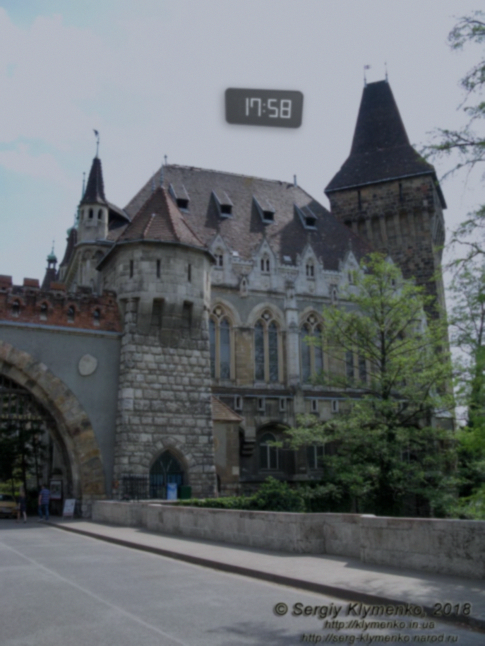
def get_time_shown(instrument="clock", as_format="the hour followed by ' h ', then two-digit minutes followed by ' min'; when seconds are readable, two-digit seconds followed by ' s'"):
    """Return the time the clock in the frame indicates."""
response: 17 h 58 min
